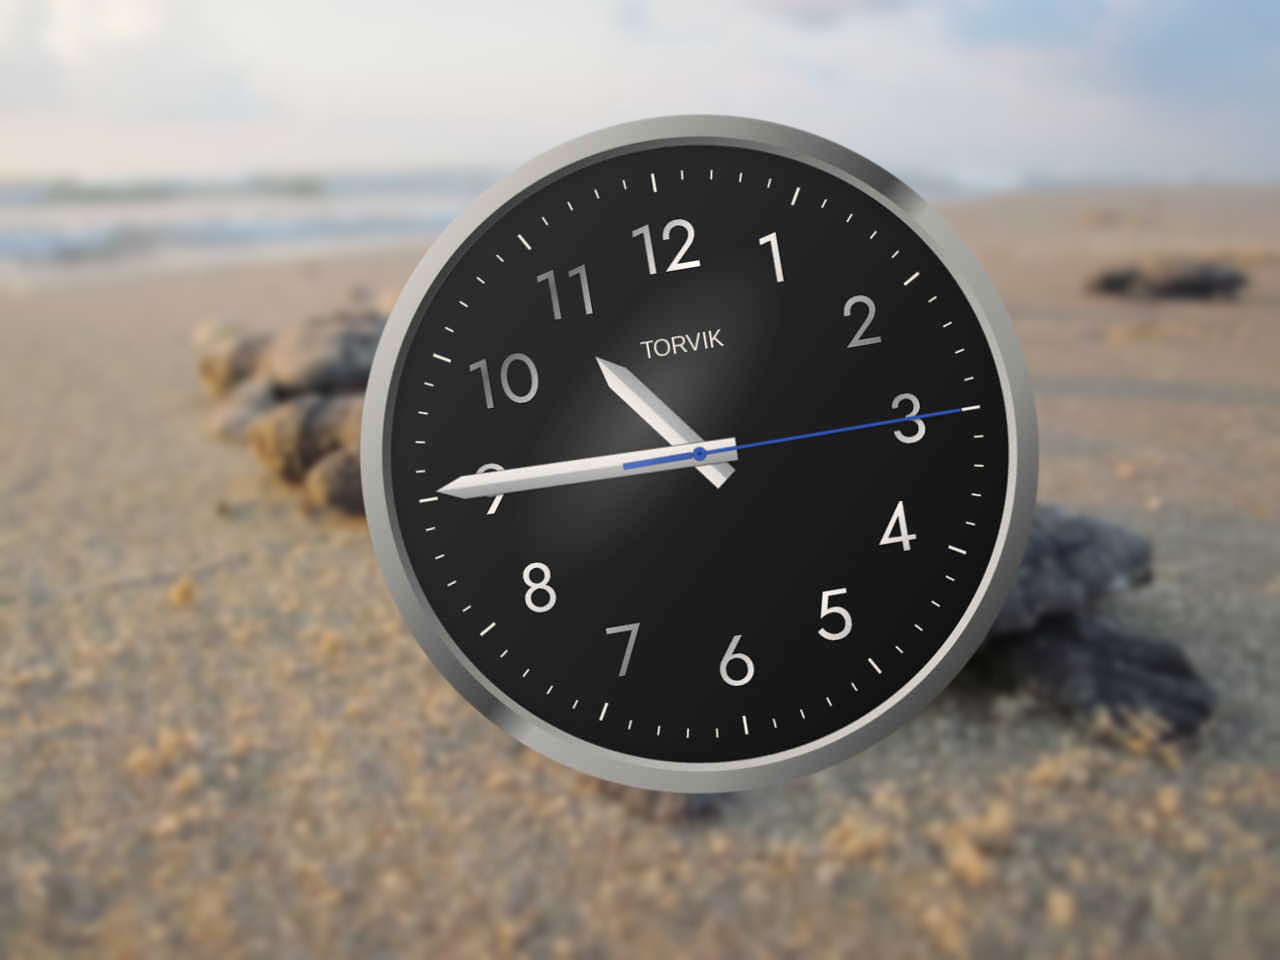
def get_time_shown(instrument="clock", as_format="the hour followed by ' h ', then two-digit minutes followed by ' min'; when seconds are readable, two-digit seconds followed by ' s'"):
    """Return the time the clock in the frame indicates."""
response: 10 h 45 min 15 s
